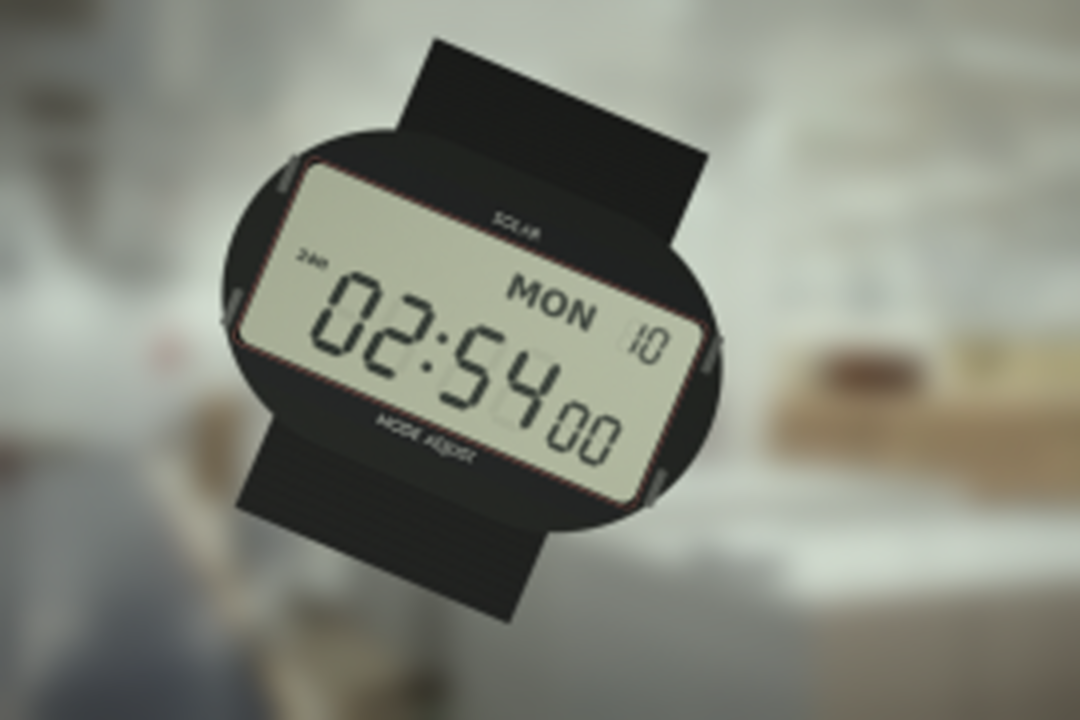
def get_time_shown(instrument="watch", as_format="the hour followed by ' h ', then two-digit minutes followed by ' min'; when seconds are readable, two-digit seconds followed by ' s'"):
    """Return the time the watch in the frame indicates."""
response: 2 h 54 min 00 s
